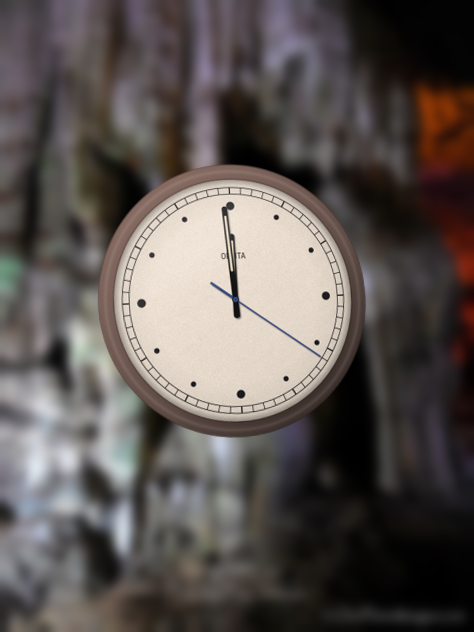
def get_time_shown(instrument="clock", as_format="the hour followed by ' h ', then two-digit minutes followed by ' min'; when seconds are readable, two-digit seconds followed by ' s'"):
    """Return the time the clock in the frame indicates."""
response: 11 h 59 min 21 s
